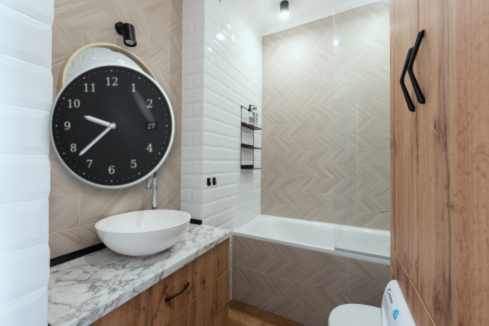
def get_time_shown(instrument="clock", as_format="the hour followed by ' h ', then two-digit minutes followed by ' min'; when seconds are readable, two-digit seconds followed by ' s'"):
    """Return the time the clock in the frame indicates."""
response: 9 h 38 min
